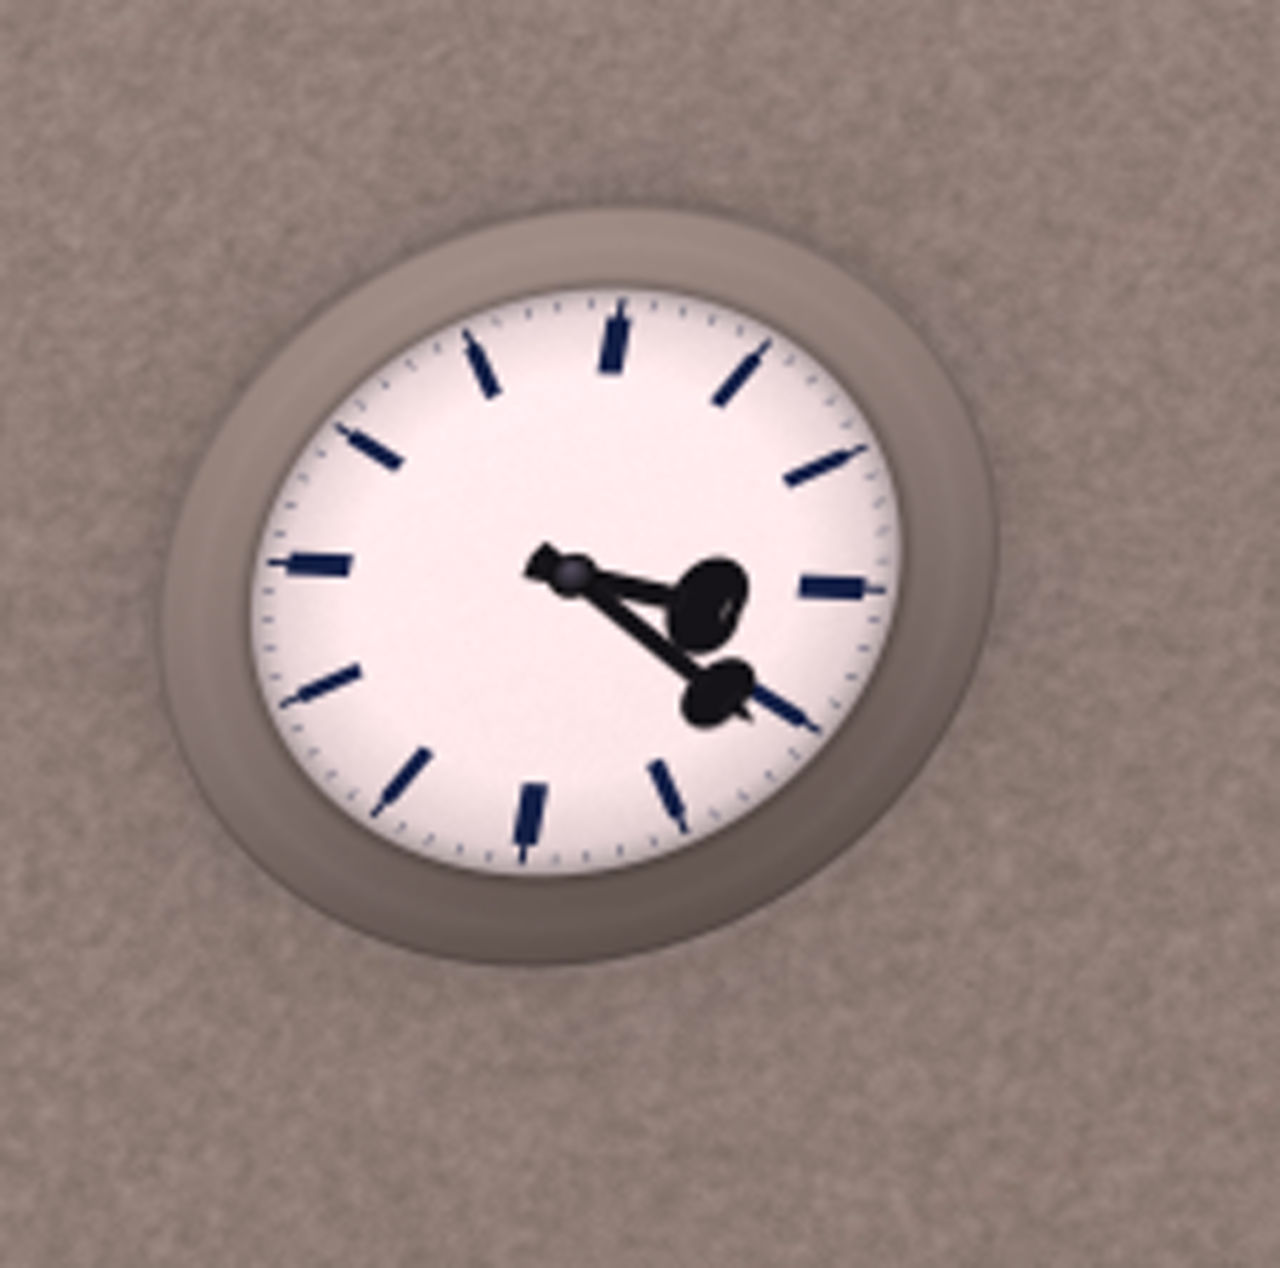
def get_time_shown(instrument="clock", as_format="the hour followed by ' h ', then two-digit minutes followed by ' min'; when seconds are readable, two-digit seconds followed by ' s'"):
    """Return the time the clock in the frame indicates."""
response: 3 h 21 min
